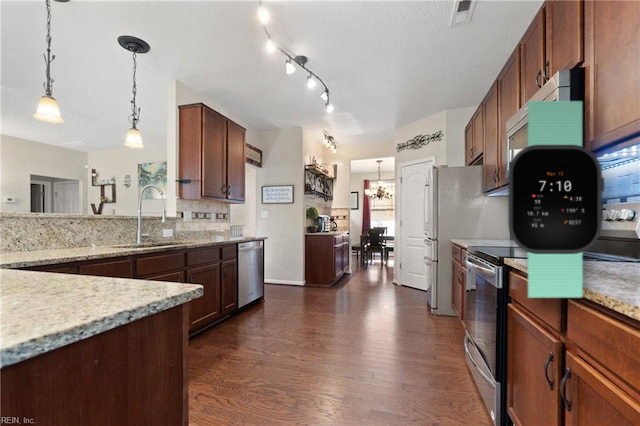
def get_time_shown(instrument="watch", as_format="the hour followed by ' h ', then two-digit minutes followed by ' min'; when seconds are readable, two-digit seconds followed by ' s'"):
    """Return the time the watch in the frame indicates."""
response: 7 h 10 min
